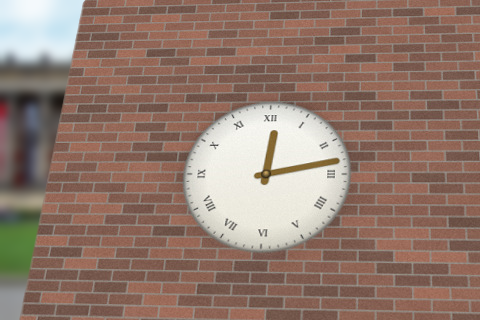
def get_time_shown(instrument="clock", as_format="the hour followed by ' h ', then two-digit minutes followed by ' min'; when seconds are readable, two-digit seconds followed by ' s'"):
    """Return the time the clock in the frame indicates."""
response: 12 h 13 min
